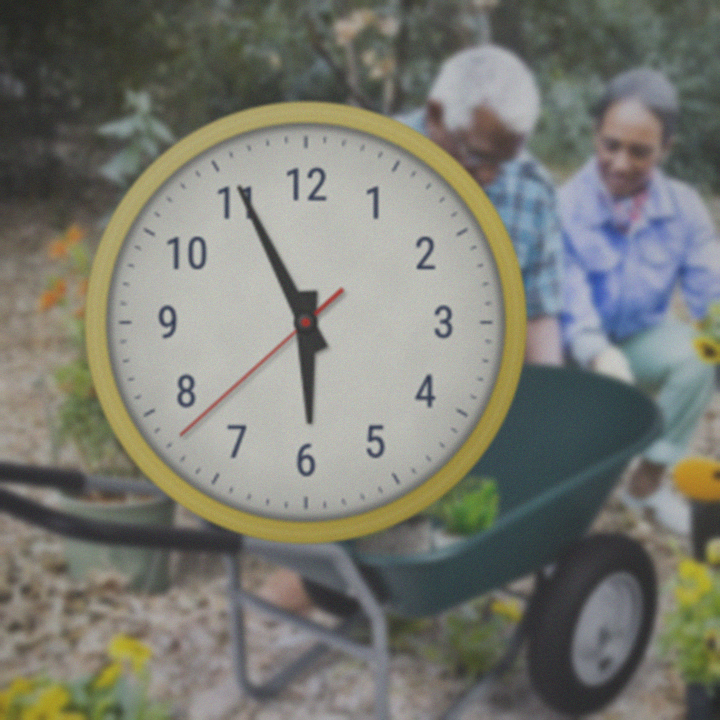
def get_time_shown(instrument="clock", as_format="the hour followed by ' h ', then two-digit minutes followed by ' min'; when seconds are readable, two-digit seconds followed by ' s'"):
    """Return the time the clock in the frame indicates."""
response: 5 h 55 min 38 s
